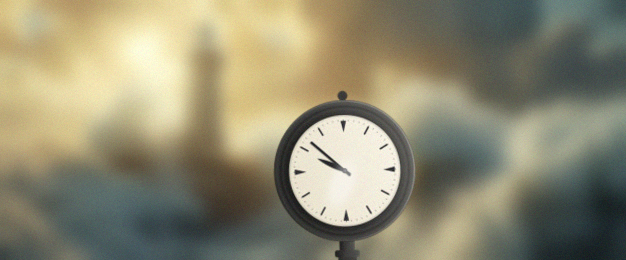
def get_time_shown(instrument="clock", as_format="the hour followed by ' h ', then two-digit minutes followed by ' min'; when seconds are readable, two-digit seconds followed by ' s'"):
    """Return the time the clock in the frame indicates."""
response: 9 h 52 min
